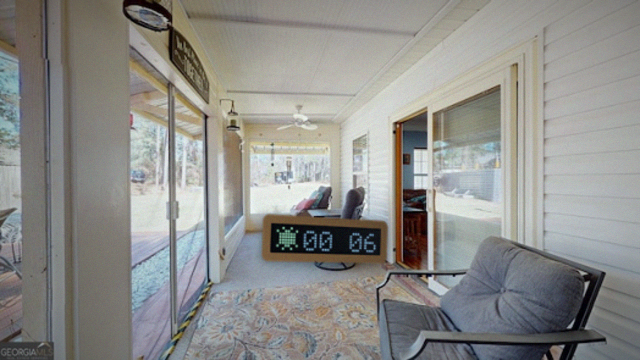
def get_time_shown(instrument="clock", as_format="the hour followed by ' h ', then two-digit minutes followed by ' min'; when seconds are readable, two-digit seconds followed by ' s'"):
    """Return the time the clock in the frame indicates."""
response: 0 h 06 min
